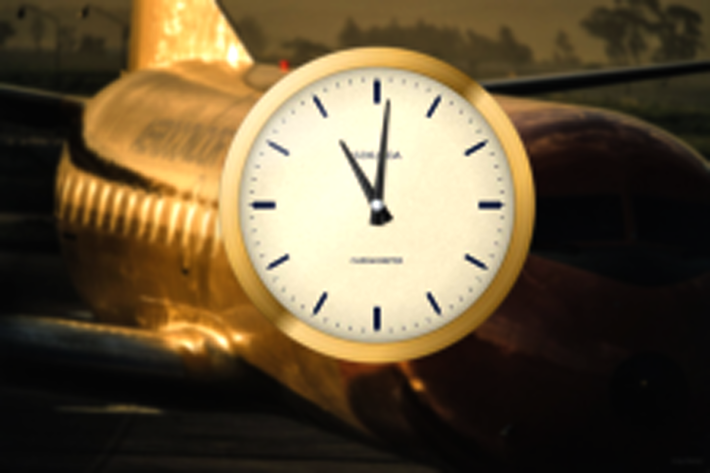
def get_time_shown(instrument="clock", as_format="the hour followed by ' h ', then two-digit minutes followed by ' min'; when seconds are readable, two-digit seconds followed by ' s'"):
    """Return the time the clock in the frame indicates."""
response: 11 h 01 min
